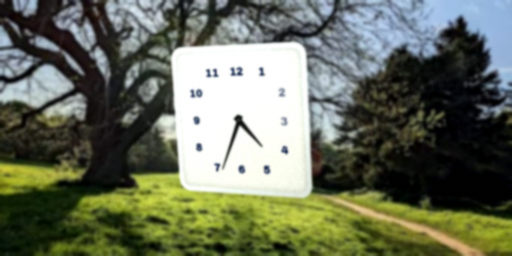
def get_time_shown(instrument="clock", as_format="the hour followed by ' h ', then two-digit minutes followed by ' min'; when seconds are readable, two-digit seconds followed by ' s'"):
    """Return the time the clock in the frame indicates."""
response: 4 h 34 min
